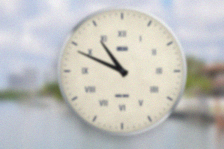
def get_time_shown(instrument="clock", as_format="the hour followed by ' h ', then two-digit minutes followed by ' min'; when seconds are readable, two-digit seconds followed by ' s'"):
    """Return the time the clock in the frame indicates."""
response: 10 h 49 min
